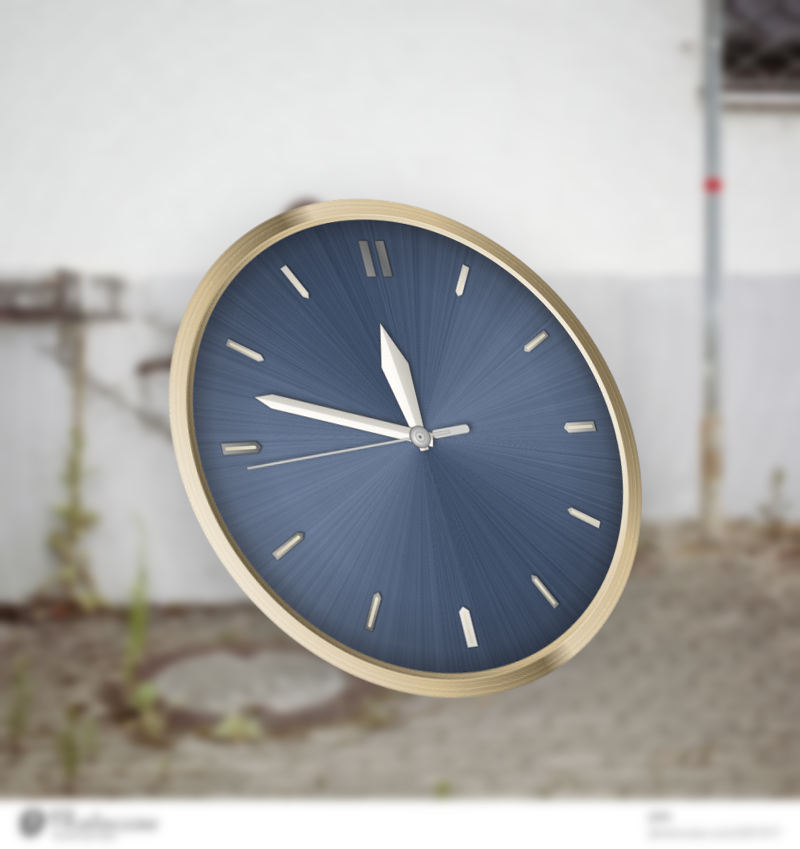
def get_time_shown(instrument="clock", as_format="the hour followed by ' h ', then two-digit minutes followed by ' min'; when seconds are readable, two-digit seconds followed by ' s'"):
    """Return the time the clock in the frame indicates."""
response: 11 h 47 min 44 s
